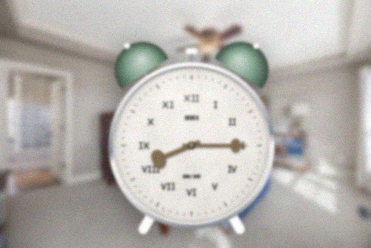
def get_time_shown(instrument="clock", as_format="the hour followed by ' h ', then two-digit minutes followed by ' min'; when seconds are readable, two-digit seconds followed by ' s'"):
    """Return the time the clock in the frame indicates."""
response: 8 h 15 min
